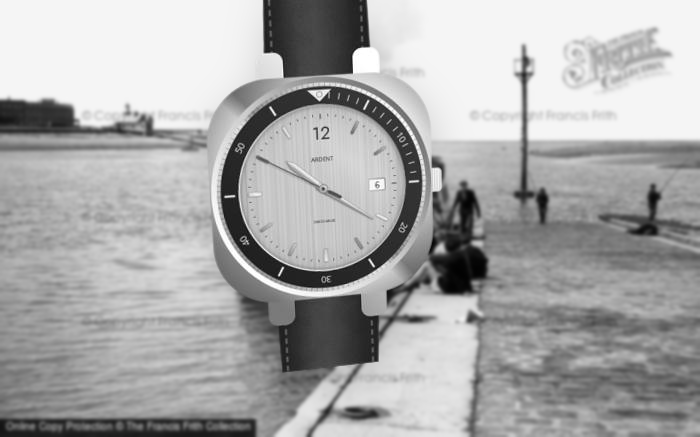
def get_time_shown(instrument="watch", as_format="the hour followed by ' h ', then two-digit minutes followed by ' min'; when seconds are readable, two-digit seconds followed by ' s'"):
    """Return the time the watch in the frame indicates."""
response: 10 h 20 min 50 s
